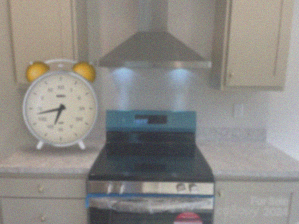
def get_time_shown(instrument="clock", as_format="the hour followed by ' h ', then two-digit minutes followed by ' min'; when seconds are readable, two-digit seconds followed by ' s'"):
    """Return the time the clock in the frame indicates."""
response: 6 h 43 min
